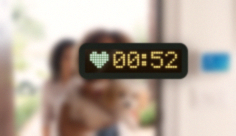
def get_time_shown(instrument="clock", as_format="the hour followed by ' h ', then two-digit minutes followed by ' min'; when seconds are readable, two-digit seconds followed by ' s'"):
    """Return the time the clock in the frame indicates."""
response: 0 h 52 min
